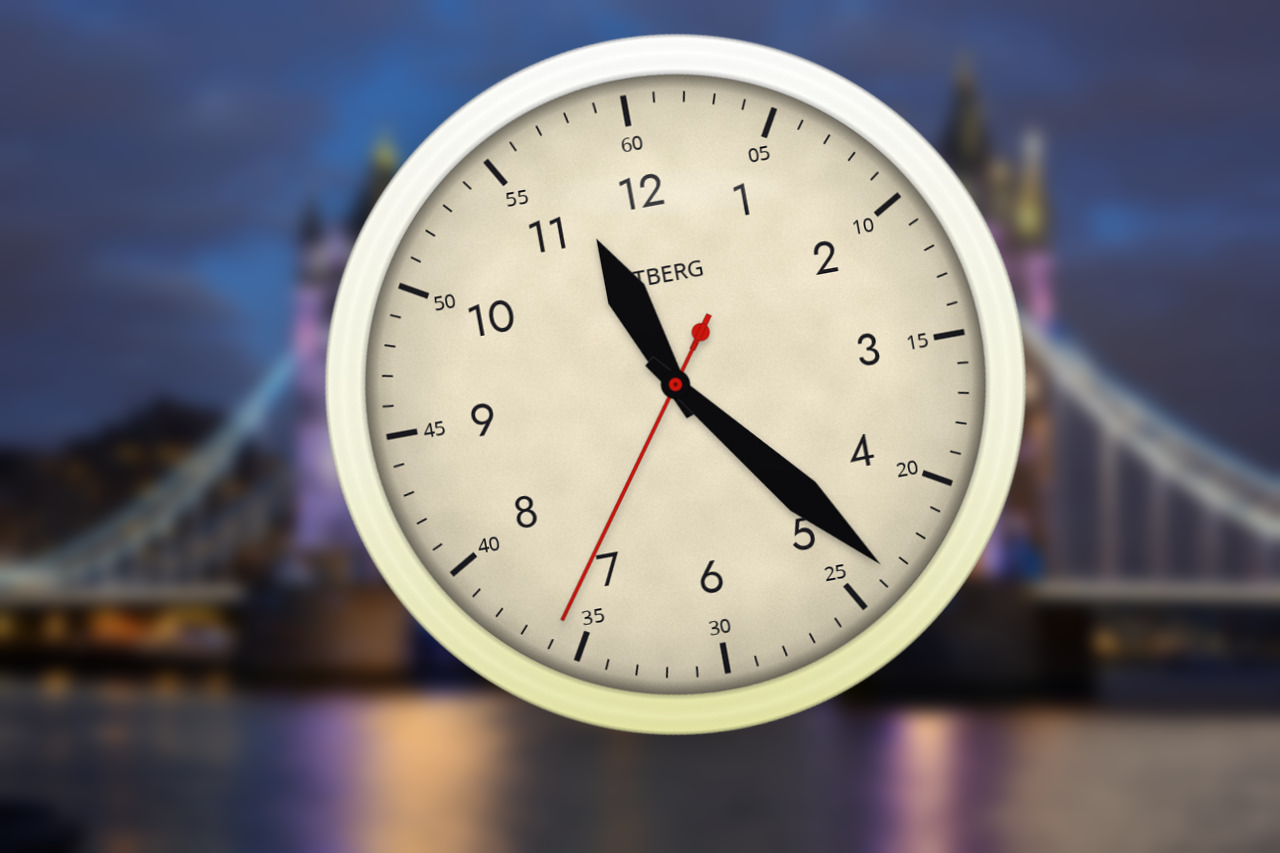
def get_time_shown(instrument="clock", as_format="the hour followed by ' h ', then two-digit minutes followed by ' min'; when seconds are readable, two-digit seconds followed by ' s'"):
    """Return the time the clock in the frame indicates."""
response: 11 h 23 min 36 s
